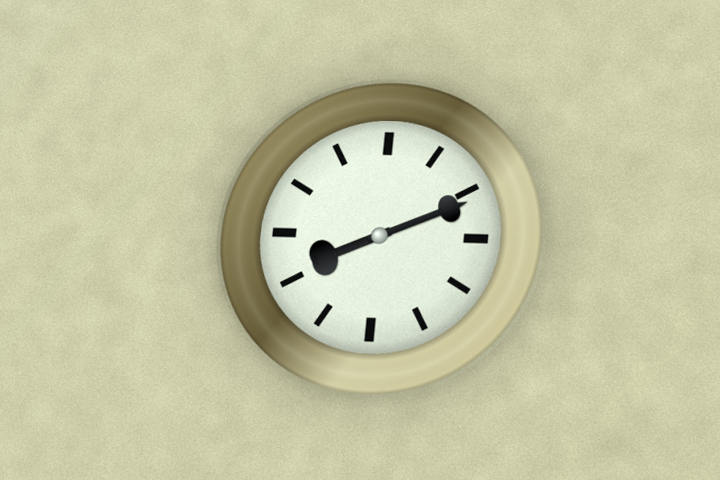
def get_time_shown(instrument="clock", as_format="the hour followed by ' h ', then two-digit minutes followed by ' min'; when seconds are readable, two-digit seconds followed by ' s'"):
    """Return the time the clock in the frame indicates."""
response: 8 h 11 min
